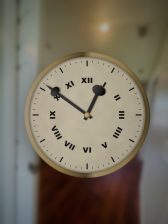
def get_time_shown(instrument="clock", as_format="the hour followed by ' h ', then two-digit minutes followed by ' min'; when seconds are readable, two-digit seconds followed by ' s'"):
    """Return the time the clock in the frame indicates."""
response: 12 h 51 min
